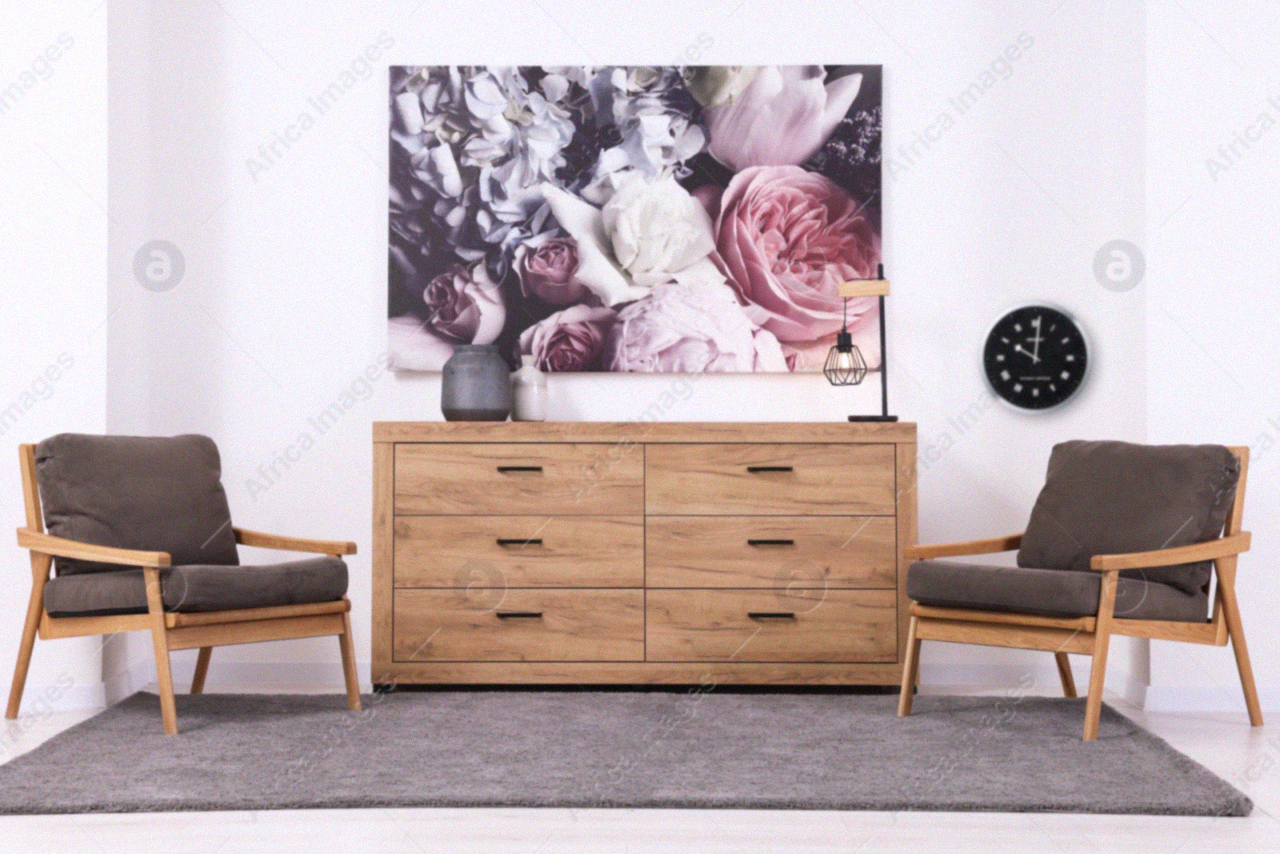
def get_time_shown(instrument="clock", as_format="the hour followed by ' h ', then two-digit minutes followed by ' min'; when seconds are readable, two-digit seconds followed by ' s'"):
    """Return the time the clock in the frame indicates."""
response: 10 h 01 min
